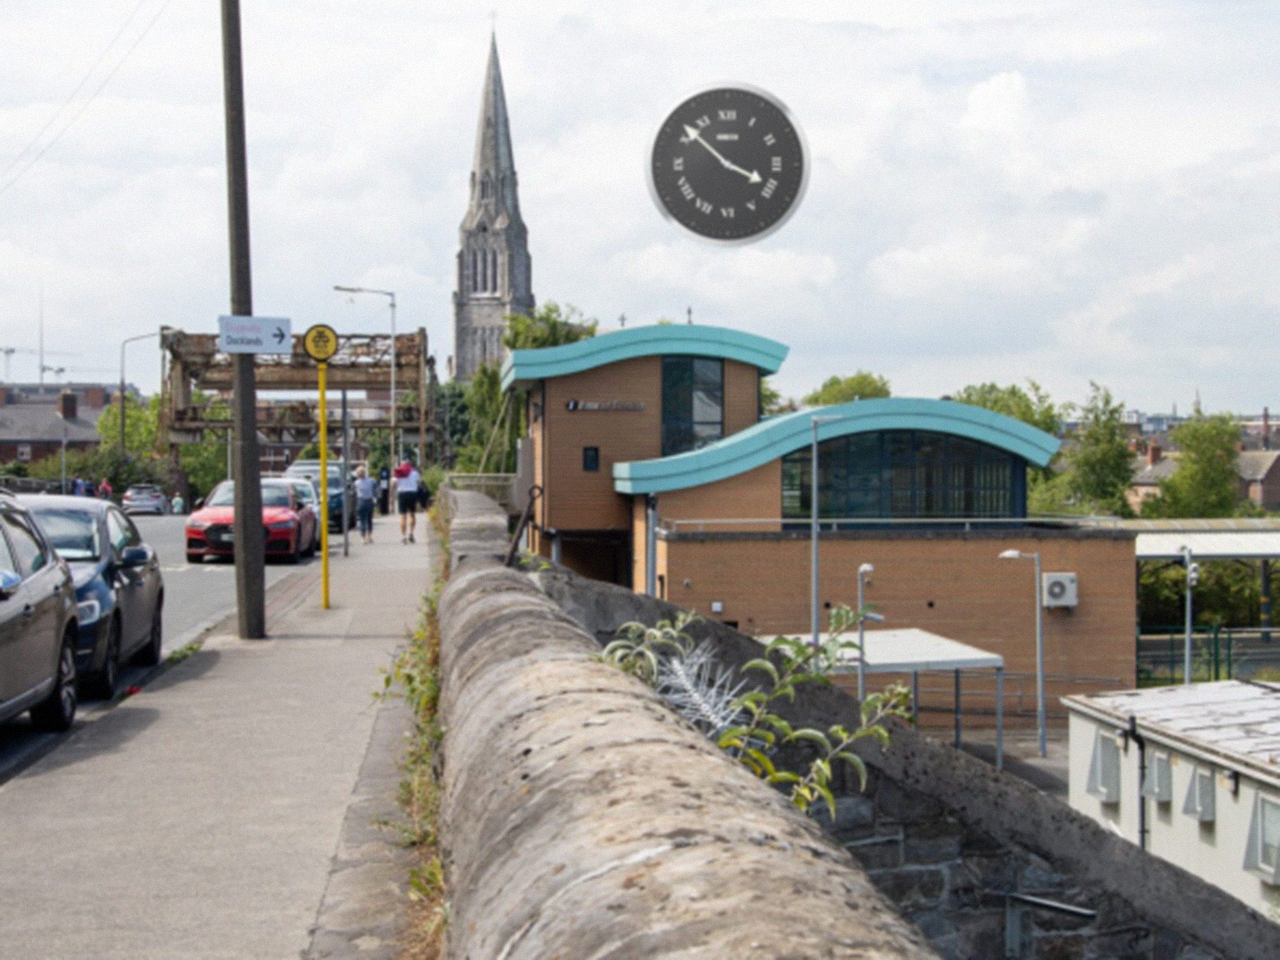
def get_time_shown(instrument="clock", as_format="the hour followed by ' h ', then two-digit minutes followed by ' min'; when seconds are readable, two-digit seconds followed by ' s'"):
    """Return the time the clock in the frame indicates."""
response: 3 h 52 min
